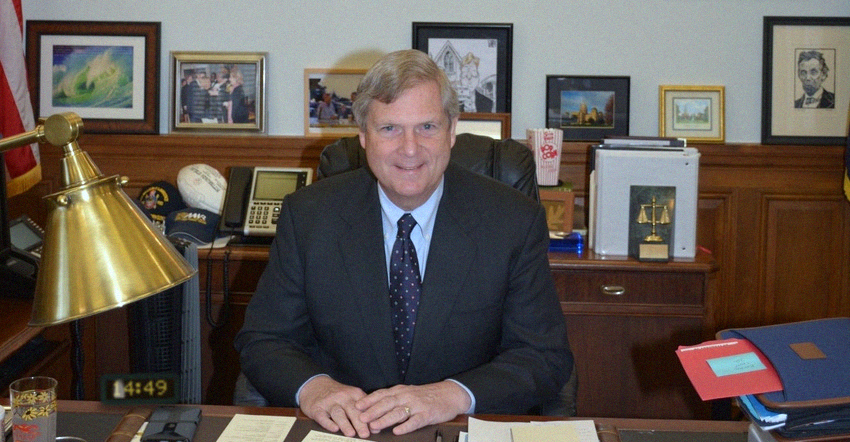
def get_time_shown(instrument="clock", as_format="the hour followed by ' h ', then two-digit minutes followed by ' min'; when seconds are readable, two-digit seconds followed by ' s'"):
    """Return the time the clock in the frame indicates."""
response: 14 h 49 min
